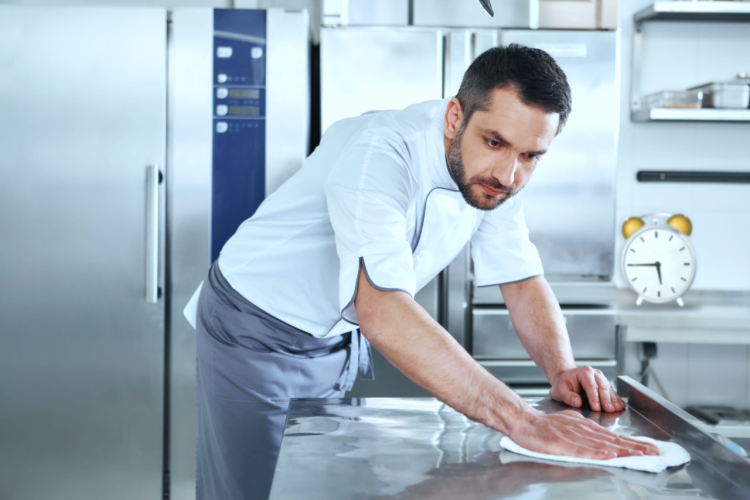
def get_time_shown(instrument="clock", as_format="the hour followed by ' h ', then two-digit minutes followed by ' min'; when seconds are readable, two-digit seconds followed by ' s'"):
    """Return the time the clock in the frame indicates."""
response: 5 h 45 min
